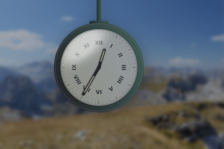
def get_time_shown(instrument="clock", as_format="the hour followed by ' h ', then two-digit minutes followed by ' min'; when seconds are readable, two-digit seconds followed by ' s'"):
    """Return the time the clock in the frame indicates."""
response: 12 h 35 min
